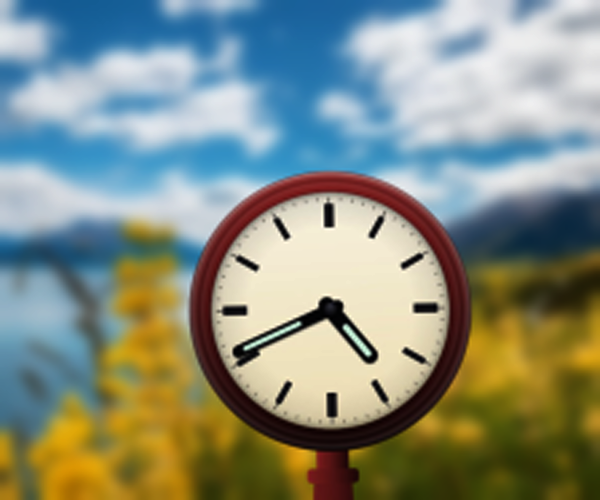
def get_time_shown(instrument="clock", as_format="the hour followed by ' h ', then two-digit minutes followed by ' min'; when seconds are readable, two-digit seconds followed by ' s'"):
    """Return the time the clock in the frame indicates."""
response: 4 h 41 min
